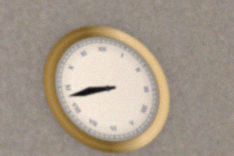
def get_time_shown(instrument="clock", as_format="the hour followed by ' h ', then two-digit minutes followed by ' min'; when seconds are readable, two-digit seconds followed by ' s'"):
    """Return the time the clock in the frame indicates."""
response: 8 h 43 min
